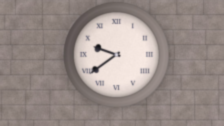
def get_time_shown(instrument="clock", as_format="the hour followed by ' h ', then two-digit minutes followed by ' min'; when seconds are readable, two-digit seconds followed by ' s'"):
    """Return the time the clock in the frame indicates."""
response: 9 h 39 min
